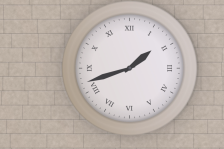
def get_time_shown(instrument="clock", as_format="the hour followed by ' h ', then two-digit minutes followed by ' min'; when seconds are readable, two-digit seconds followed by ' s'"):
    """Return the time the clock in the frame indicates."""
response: 1 h 42 min
